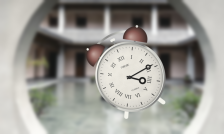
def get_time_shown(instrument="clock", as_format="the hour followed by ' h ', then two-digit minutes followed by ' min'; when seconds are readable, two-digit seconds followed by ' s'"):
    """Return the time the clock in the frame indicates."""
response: 4 h 14 min
